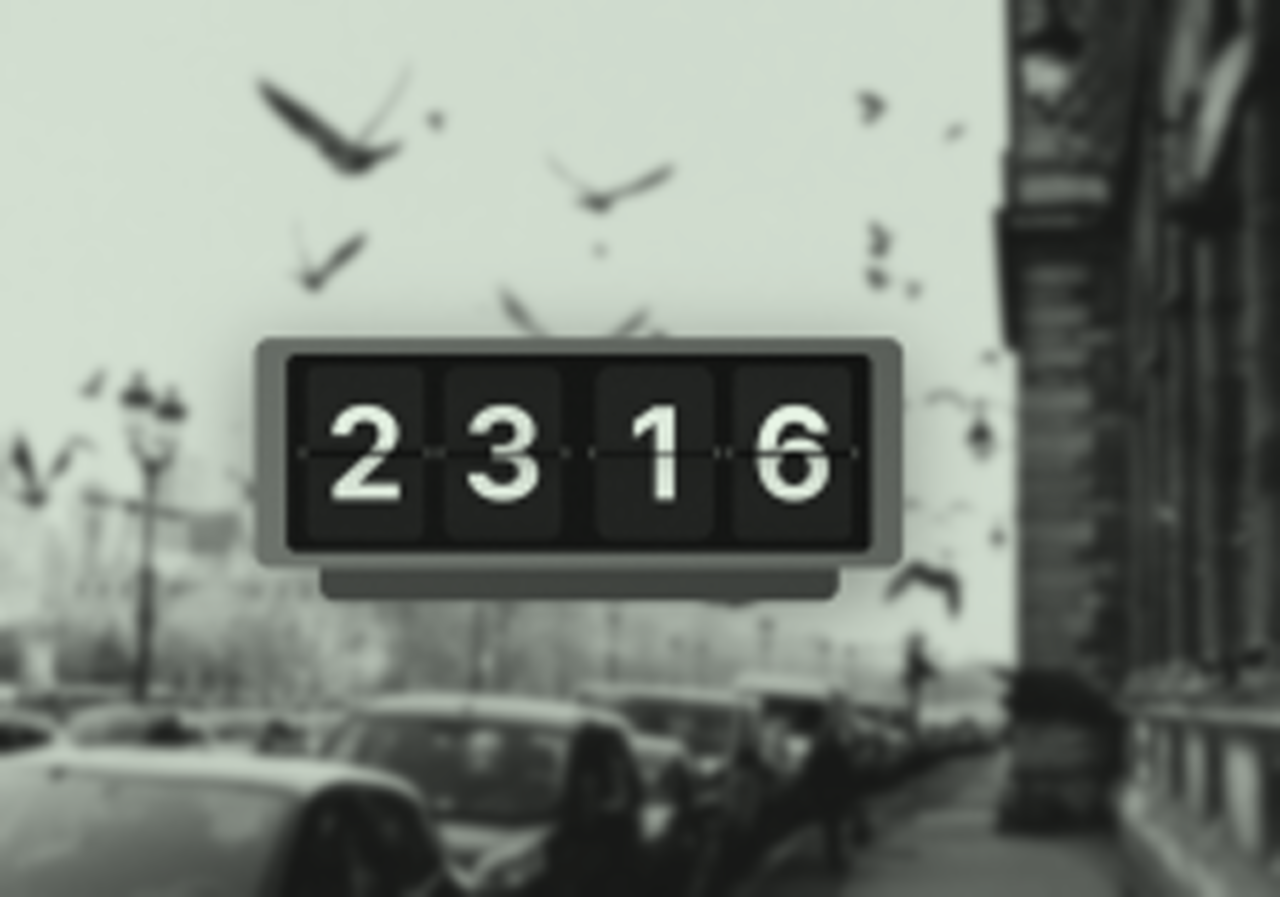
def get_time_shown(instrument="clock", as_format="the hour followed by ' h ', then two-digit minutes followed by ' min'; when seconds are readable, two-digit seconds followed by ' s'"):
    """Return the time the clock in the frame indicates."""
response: 23 h 16 min
